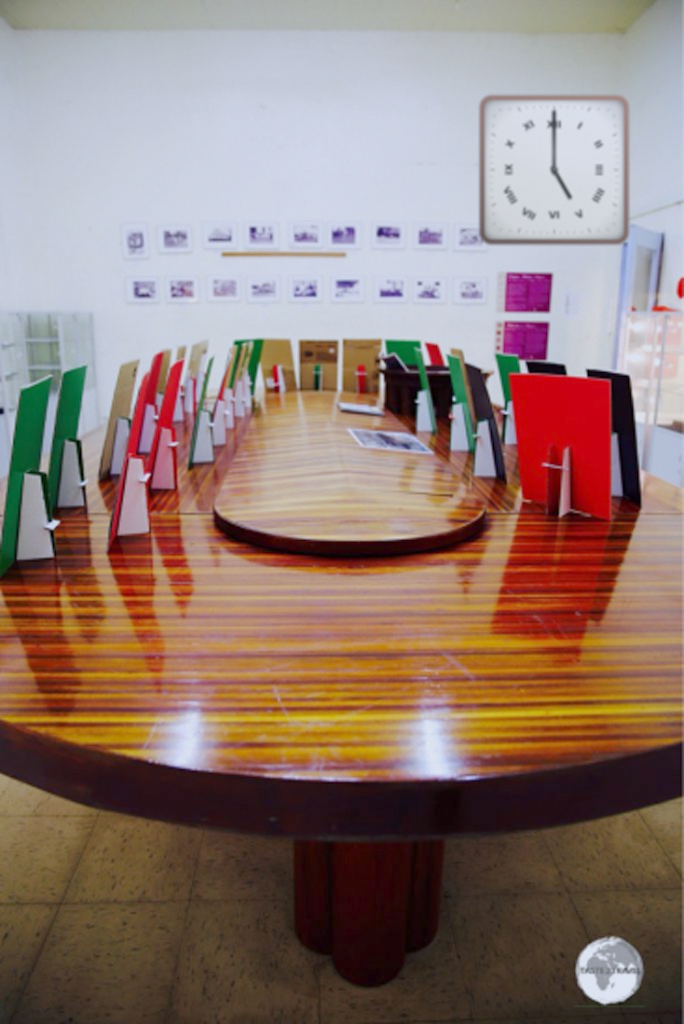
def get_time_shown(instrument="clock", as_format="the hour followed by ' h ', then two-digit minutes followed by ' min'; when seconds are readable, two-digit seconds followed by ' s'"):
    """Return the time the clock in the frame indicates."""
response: 5 h 00 min
